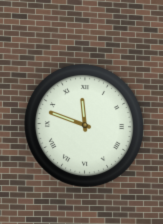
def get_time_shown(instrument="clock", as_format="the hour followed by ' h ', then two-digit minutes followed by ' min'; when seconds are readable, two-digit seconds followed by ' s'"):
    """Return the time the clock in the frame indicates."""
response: 11 h 48 min
